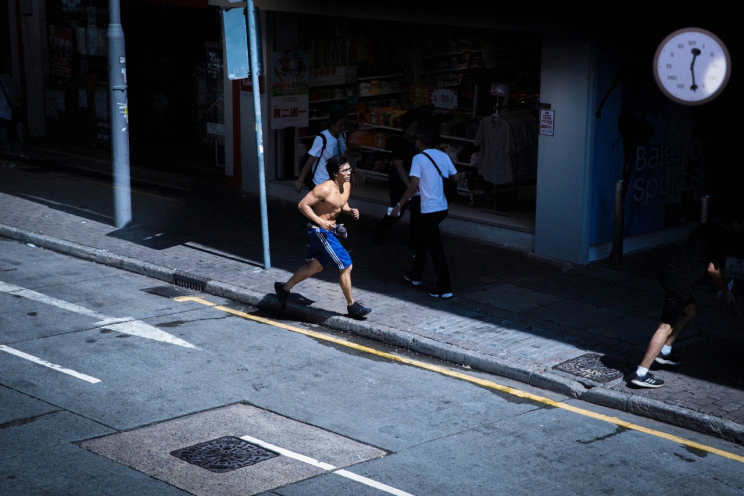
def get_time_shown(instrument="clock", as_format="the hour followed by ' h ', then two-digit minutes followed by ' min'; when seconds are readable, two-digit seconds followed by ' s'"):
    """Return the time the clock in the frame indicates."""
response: 12 h 29 min
